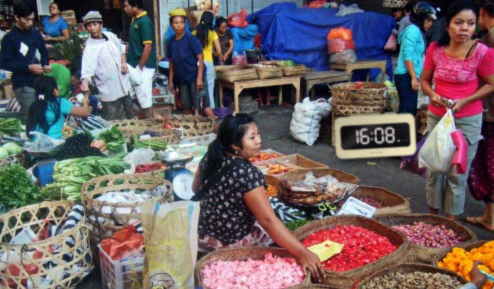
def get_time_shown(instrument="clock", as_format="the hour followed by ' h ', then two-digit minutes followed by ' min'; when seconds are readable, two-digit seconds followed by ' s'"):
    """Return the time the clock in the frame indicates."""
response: 16 h 08 min
